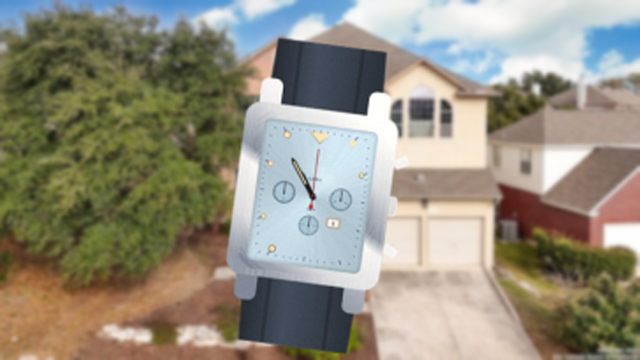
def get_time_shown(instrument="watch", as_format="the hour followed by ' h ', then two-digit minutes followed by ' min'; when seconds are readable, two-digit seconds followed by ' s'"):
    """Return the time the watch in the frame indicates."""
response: 10 h 54 min
